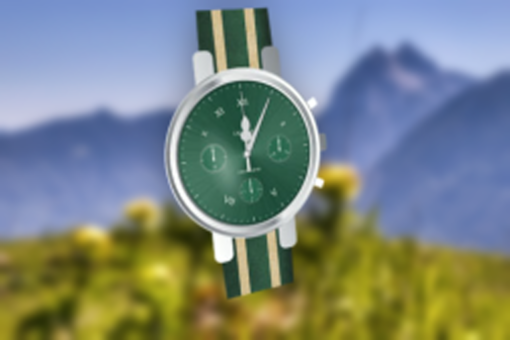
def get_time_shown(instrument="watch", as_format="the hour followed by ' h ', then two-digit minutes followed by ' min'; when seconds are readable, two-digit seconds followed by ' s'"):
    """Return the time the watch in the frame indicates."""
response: 12 h 05 min
